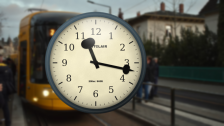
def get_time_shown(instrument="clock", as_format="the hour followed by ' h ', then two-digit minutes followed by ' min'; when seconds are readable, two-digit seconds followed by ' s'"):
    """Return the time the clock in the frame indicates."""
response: 11 h 17 min
